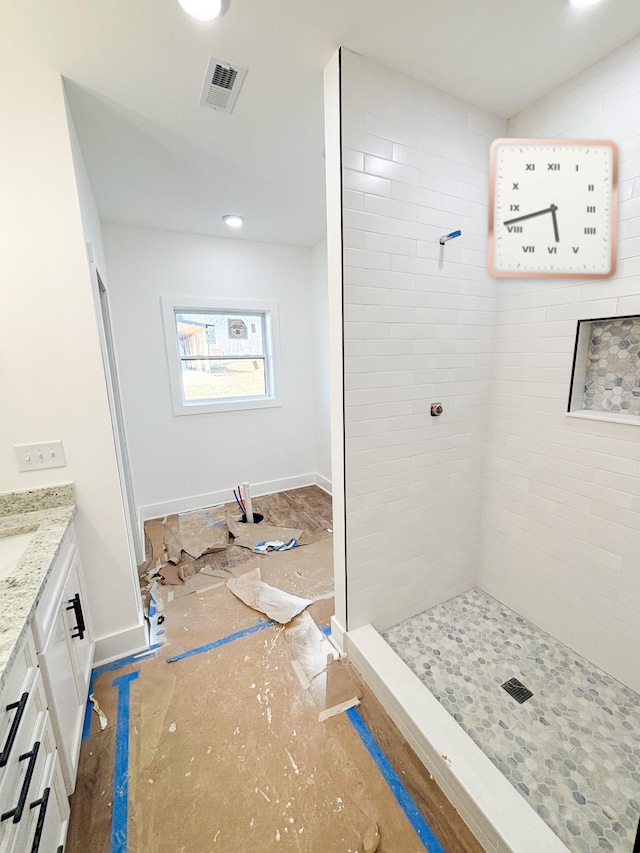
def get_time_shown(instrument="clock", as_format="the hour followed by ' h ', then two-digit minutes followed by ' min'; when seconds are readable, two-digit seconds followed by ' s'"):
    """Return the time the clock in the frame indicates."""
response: 5 h 42 min
